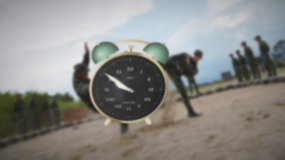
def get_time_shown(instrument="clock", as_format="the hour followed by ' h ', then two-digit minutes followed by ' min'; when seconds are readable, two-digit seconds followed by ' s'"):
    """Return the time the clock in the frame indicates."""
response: 9 h 51 min
